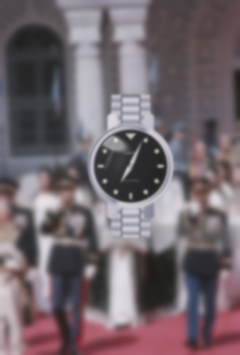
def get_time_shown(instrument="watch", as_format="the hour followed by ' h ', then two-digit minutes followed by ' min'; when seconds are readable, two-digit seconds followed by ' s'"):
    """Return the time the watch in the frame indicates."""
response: 7 h 04 min
